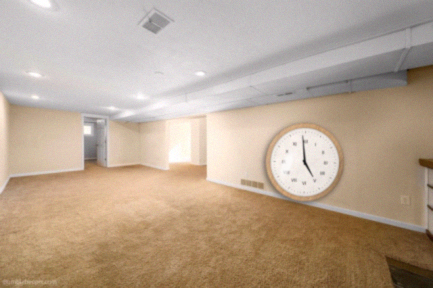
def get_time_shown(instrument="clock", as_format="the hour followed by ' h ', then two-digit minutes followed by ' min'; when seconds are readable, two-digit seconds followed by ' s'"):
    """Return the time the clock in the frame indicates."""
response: 4 h 59 min
